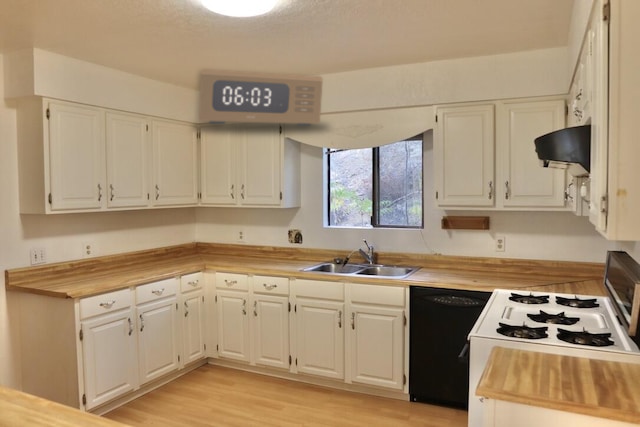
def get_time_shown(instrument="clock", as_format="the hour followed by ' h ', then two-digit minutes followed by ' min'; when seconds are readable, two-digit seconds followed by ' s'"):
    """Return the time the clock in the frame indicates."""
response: 6 h 03 min
